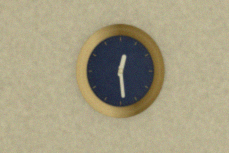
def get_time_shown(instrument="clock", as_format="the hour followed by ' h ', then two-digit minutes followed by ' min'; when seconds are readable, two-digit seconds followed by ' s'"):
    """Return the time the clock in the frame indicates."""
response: 12 h 29 min
